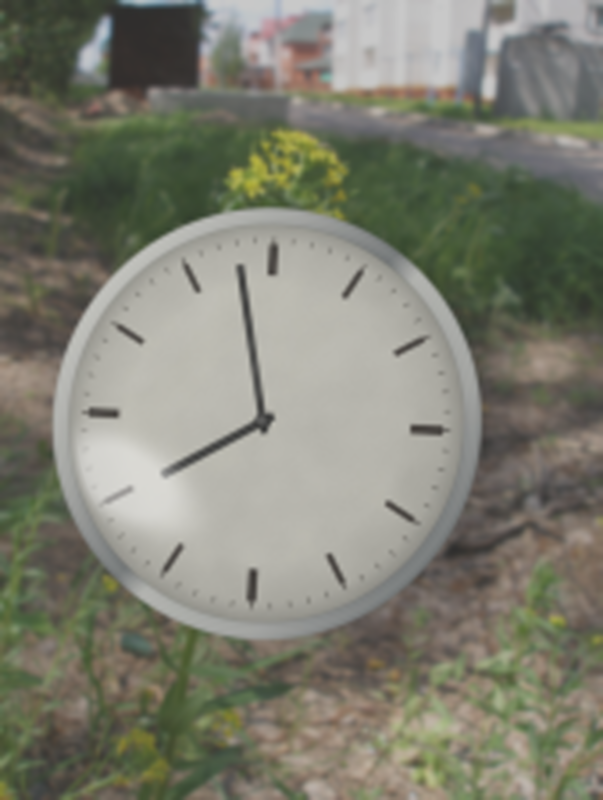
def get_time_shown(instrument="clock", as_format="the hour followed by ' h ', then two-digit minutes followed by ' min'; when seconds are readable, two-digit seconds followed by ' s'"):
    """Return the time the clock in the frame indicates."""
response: 7 h 58 min
